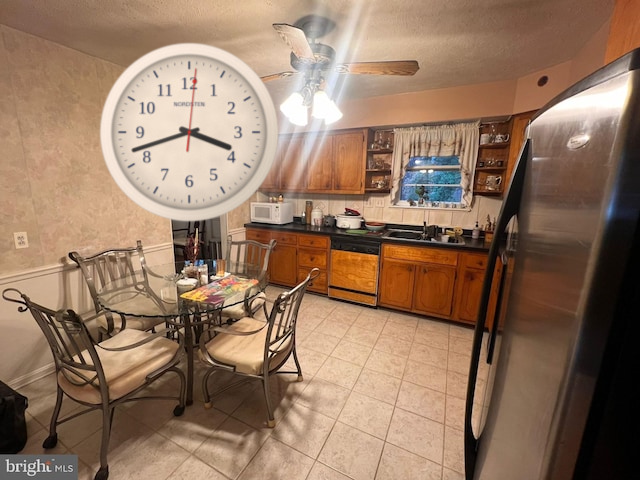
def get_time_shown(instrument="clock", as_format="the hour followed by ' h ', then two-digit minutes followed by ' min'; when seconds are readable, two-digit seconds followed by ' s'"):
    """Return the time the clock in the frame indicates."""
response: 3 h 42 min 01 s
